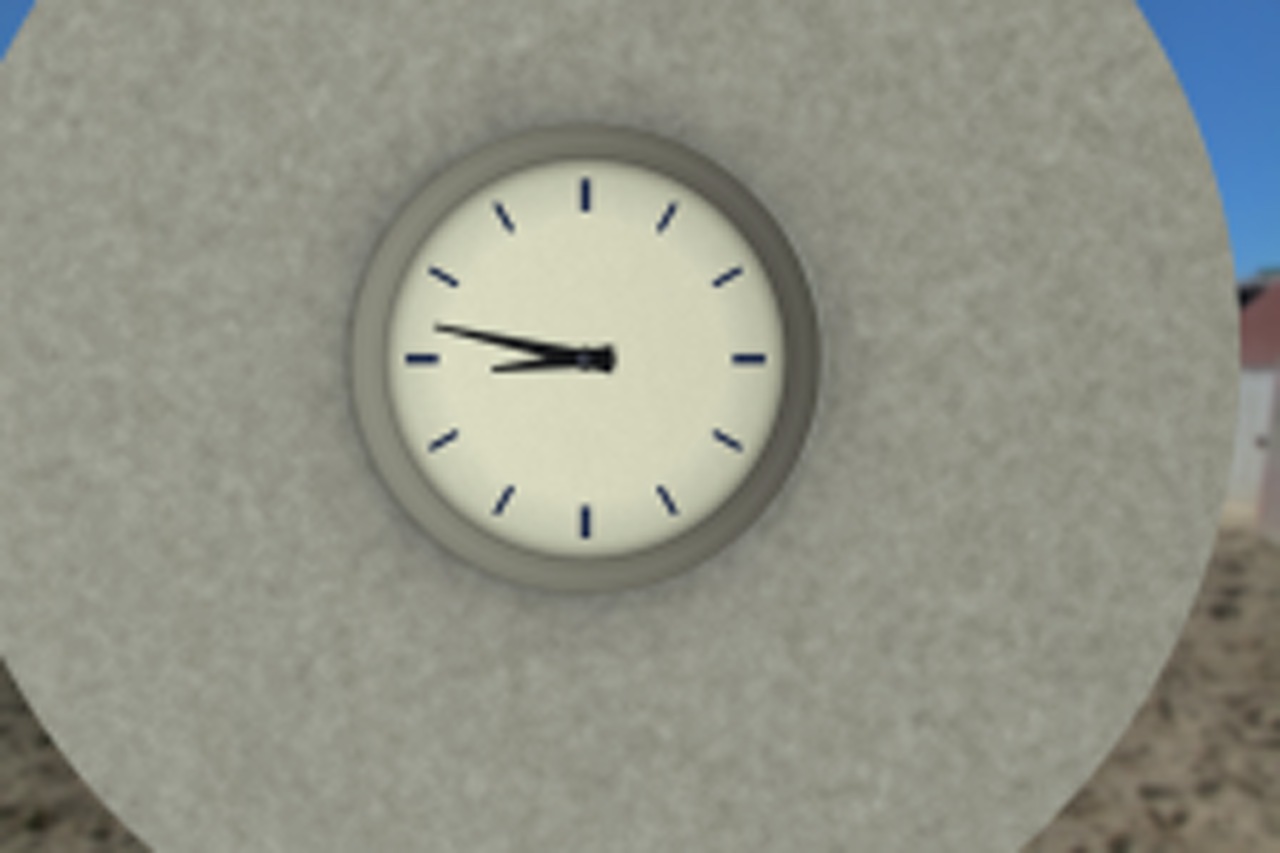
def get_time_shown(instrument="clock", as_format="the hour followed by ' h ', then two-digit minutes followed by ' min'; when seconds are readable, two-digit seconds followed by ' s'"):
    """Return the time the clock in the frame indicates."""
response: 8 h 47 min
